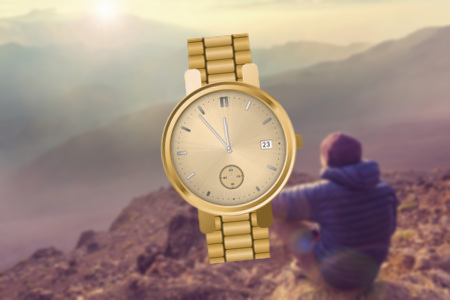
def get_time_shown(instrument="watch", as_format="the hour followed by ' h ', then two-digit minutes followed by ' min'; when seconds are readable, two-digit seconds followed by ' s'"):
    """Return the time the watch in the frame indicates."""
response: 11 h 54 min
